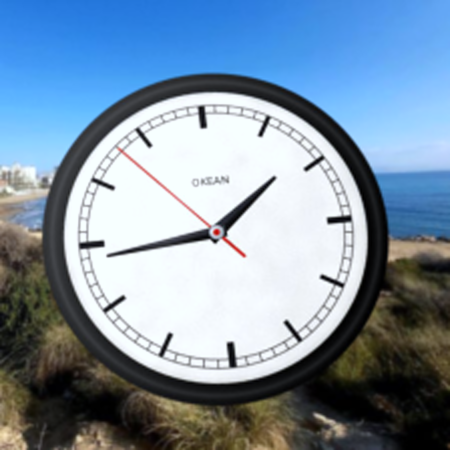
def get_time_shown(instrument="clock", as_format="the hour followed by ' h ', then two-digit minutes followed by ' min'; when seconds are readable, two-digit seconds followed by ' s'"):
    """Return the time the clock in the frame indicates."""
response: 1 h 43 min 53 s
